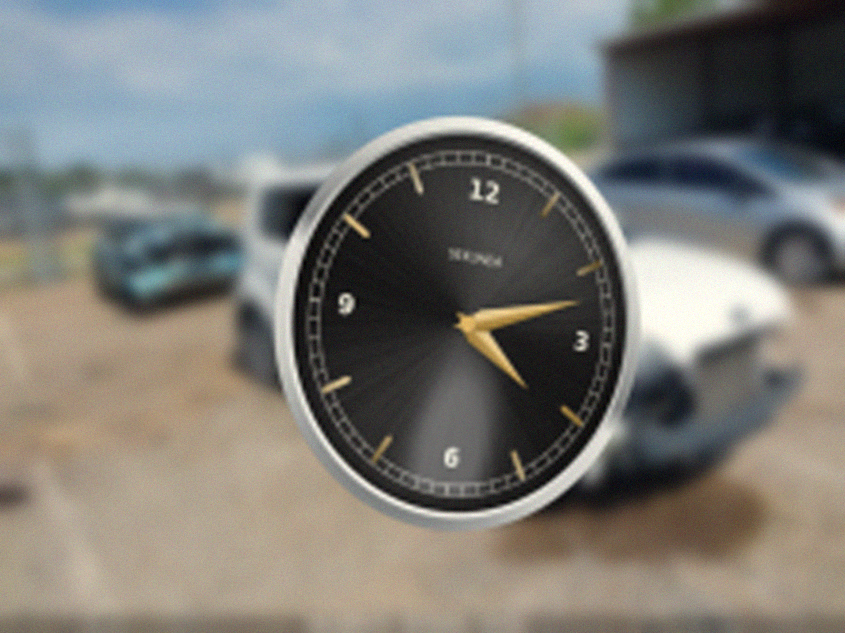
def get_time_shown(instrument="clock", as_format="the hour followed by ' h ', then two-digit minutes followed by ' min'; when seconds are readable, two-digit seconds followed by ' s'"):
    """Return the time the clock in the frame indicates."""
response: 4 h 12 min
